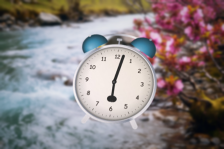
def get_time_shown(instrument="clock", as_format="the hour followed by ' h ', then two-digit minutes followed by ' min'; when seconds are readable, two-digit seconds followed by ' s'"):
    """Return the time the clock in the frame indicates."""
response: 6 h 02 min
